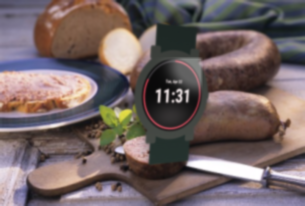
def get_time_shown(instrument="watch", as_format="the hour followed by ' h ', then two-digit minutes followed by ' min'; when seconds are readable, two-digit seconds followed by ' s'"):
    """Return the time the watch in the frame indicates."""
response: 11 h 31 min
